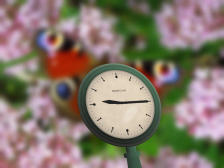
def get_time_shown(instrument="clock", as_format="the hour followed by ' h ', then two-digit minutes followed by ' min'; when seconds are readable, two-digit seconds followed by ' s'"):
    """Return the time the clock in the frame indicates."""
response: 9 h 15 min
